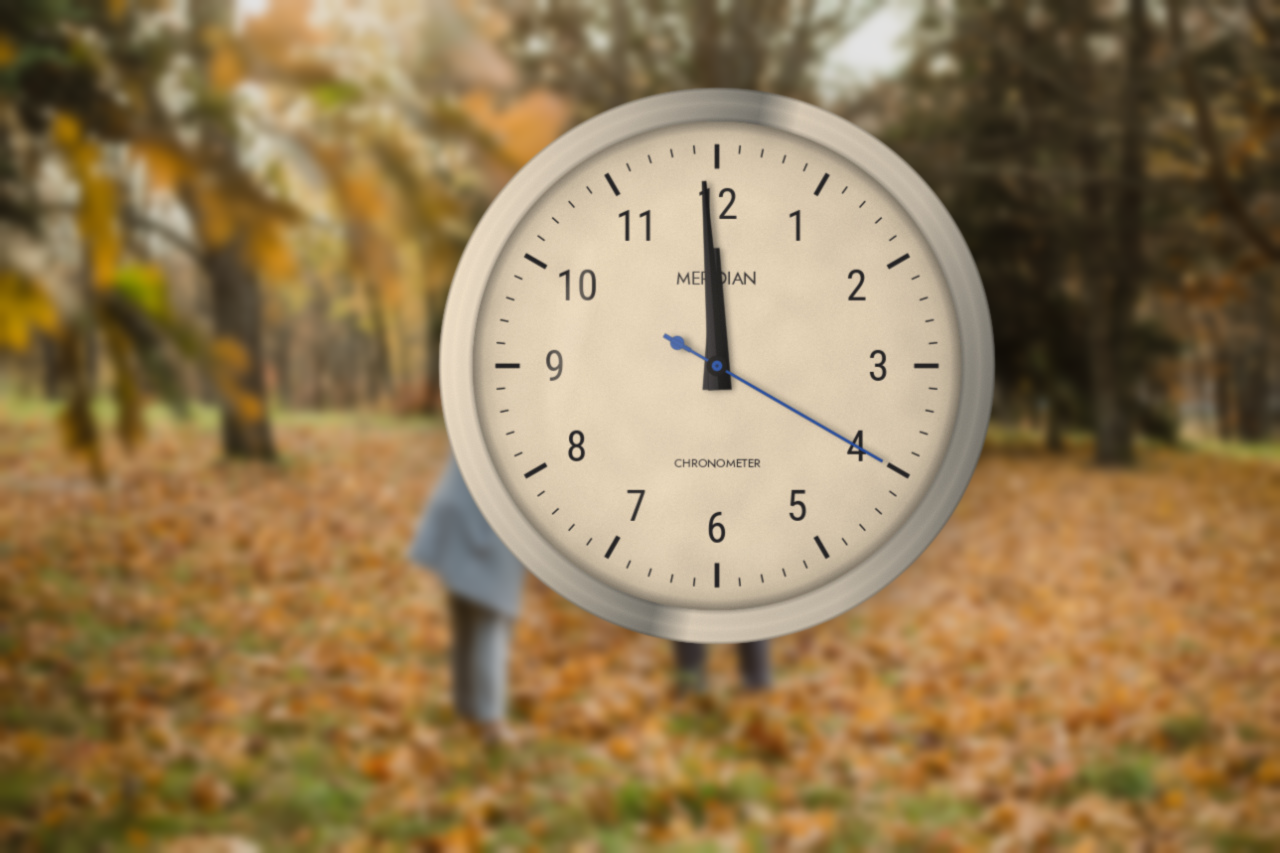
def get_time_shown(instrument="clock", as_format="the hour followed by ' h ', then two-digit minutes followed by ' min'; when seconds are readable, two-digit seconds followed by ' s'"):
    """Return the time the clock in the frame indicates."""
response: 11 h 59 min 20 s
